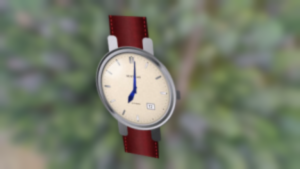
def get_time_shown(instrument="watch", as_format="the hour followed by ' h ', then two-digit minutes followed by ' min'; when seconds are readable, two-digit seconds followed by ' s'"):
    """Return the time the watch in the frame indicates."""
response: 7 h 01 min
